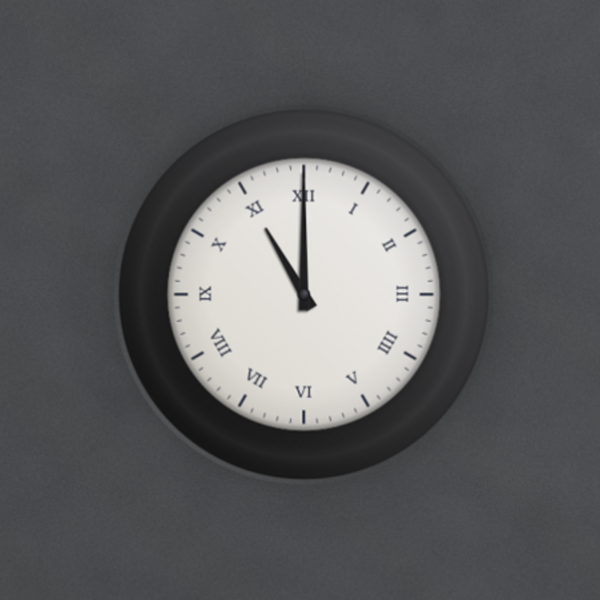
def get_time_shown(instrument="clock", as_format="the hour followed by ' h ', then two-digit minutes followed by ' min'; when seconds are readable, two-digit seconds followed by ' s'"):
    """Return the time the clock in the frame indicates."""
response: 11 h 00 min
